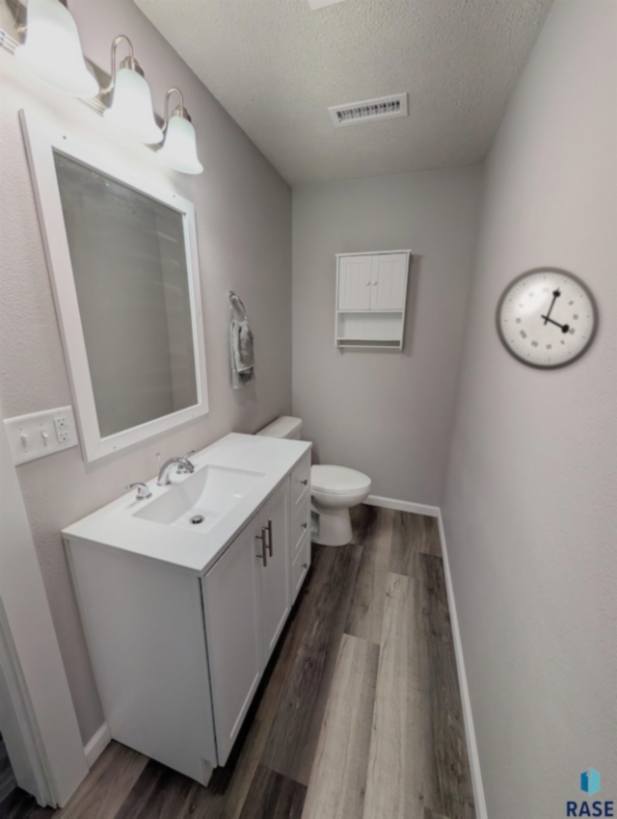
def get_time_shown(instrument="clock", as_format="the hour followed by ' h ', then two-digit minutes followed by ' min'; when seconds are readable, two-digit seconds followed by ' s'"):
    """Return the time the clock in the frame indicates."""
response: 4 h 04 min
